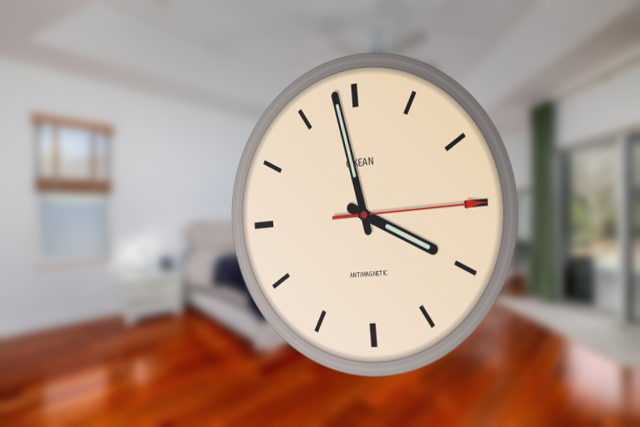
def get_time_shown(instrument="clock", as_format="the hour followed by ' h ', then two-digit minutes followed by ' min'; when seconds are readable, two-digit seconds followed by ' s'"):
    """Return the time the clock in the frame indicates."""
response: 3 h 58 min 15 s
